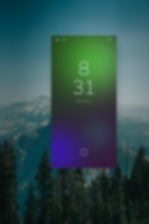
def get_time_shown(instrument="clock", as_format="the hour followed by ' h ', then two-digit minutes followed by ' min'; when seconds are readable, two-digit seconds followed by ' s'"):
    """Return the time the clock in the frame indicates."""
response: 8 h 31 min
